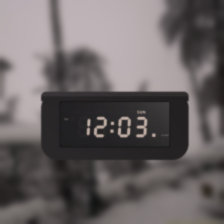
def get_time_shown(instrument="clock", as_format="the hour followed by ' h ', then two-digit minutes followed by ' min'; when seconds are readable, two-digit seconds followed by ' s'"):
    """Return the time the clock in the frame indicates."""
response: 12 h 03 min
